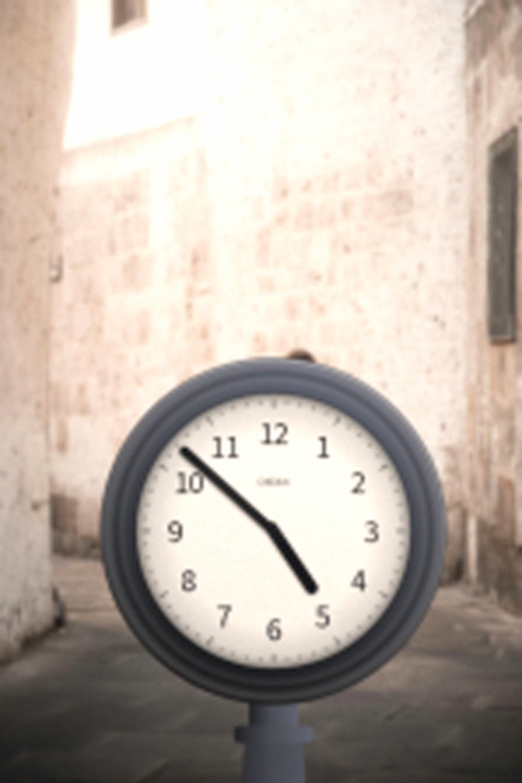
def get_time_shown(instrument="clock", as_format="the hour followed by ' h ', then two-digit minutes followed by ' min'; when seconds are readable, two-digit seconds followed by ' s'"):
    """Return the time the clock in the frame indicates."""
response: 4 h 52 min
